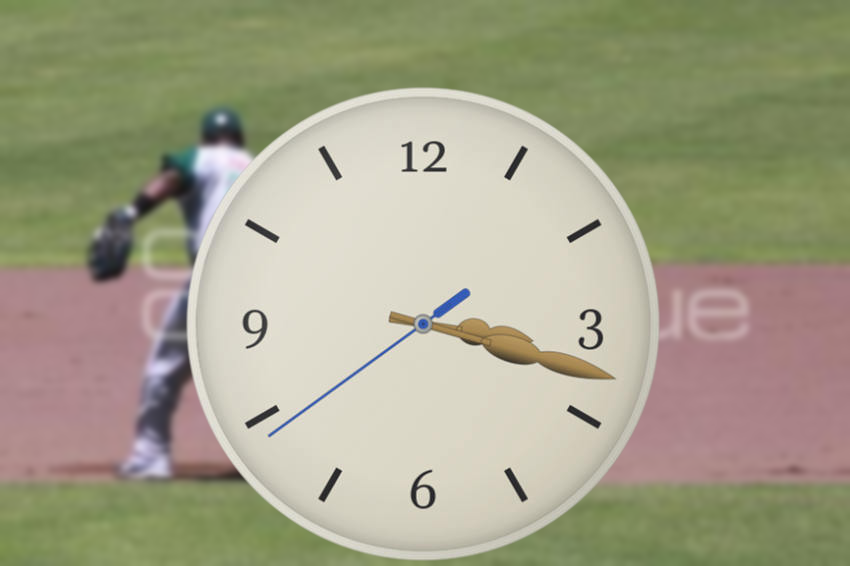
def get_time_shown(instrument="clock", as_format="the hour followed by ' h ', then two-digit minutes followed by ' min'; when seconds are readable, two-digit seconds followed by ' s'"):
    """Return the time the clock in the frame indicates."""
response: 3 h 17 min 39 s
